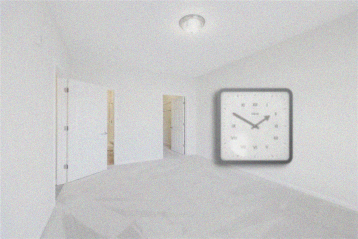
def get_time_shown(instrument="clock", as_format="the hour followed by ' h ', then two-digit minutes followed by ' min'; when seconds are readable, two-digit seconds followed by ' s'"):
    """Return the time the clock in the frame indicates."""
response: 1 h 50 min
